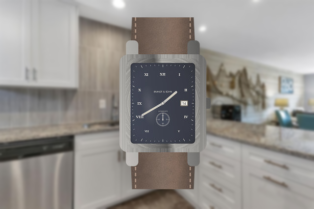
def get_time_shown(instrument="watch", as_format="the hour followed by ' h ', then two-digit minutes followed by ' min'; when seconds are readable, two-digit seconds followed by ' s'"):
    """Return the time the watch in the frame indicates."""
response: 1 h 40 min
